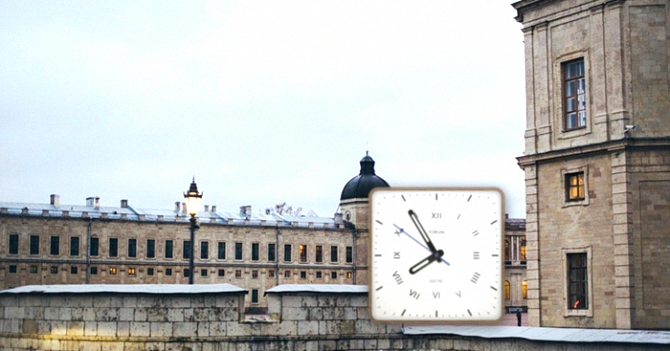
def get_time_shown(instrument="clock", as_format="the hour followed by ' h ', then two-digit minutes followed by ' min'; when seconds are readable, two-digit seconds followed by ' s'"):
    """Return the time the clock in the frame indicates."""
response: 7 h 54 min 51 s
